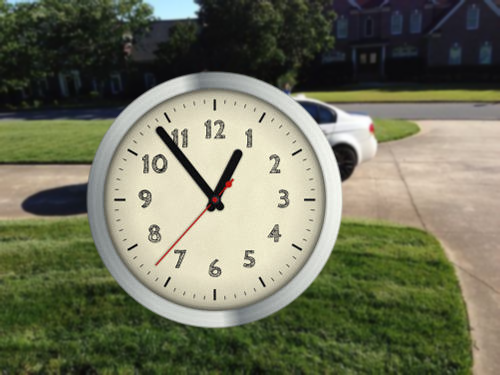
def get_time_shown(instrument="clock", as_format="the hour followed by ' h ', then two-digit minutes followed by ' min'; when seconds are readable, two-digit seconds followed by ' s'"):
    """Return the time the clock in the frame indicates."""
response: 12 h 53 min 37 s
